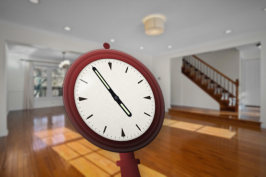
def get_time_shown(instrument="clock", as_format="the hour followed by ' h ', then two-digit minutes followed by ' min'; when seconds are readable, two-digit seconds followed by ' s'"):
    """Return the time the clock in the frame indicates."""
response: 4 h 55 min
